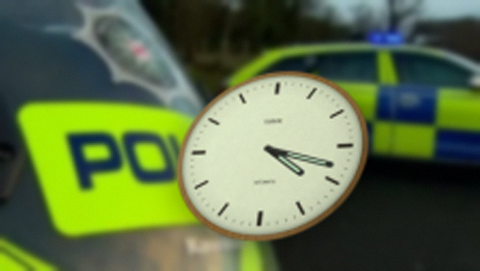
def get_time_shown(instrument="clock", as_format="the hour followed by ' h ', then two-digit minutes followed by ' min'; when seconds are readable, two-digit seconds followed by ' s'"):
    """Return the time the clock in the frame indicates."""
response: 4 h 18 min
